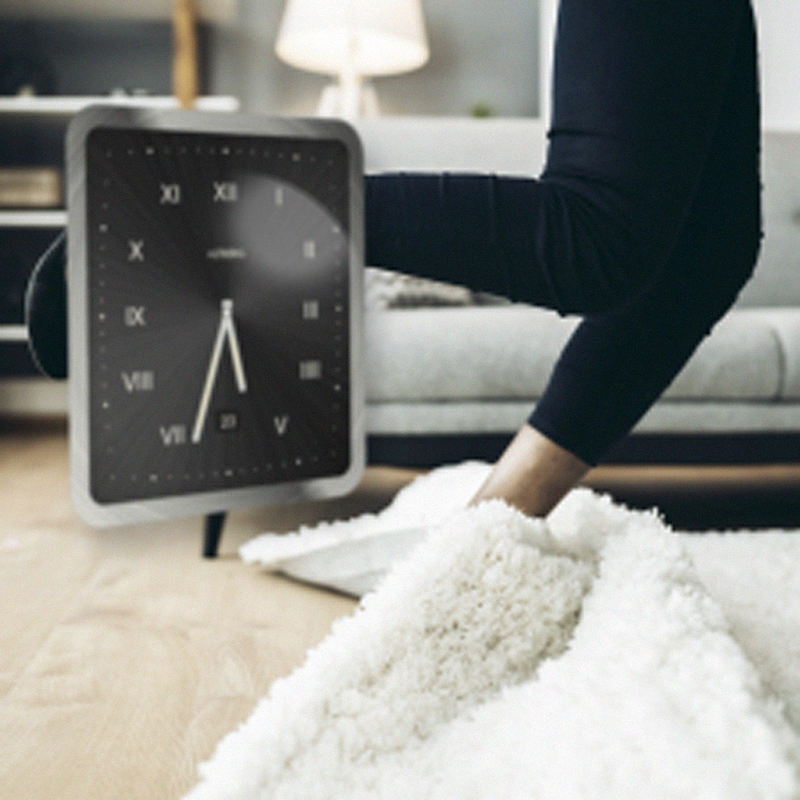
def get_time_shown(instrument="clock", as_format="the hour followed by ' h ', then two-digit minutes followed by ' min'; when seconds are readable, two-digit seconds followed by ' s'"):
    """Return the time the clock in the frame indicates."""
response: 5 h 33 min
